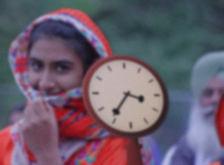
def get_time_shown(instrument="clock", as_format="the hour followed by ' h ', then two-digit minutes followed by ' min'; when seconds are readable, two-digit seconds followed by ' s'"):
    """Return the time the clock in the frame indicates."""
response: 3 h 36 min
